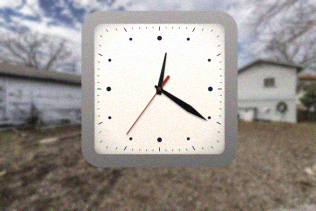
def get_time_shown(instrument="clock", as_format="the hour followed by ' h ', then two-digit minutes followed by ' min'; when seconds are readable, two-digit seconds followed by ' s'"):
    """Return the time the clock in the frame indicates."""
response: 12 h 20 min 36 s
